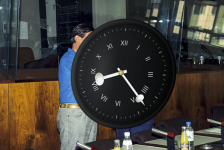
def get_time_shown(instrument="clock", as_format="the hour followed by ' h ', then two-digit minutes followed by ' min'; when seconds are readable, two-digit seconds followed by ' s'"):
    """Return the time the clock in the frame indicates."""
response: 8 h 23 min
